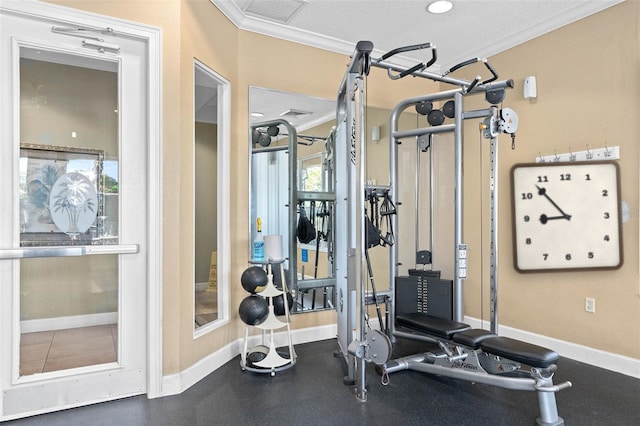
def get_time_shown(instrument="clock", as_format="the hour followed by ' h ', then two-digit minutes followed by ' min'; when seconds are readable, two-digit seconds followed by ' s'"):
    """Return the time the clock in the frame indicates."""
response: 8 h 53 min
